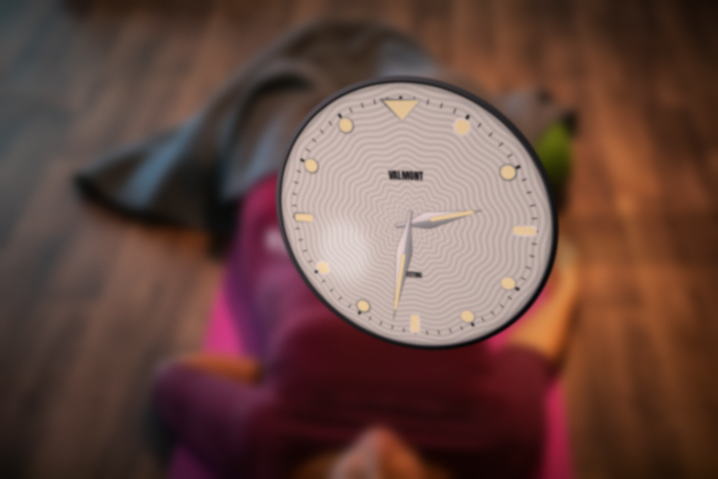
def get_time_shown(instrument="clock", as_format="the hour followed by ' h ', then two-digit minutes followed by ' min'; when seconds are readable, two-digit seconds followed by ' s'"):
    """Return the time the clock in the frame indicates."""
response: 2 h 32 min
